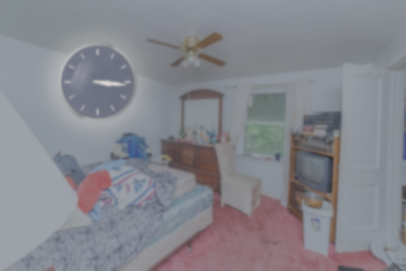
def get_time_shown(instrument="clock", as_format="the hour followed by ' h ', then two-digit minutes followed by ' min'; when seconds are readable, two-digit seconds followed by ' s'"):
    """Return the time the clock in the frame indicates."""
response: 3 h 16 min
